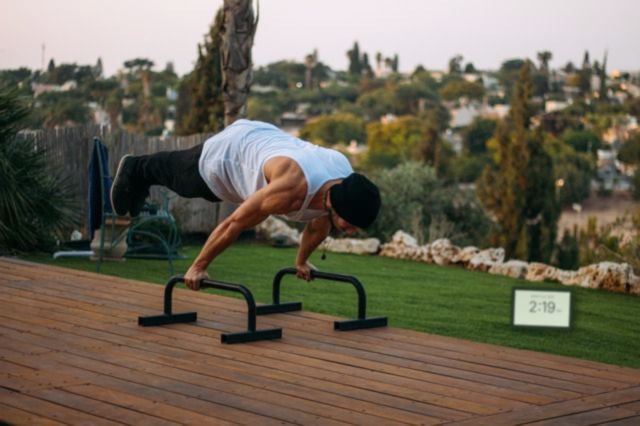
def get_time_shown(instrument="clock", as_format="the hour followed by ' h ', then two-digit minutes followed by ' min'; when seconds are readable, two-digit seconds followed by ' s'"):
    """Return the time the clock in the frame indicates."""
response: 2 h 19 min
